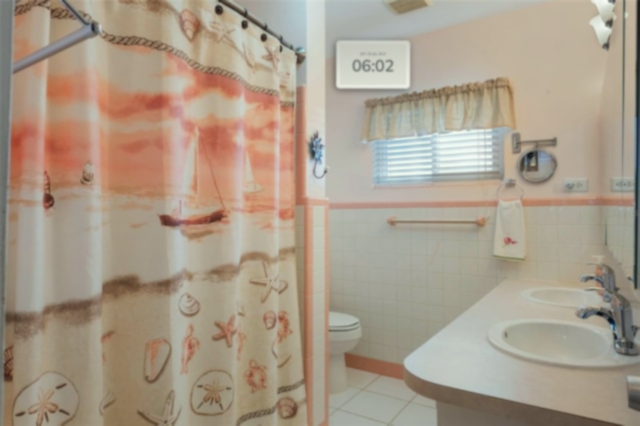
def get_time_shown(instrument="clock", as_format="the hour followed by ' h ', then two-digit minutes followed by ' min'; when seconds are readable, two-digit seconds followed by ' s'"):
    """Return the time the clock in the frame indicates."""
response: 6 h 02 min
